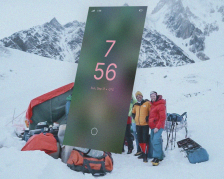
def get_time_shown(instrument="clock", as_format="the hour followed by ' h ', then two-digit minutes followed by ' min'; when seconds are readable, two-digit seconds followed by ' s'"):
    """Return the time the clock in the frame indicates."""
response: 7 h 56 min
